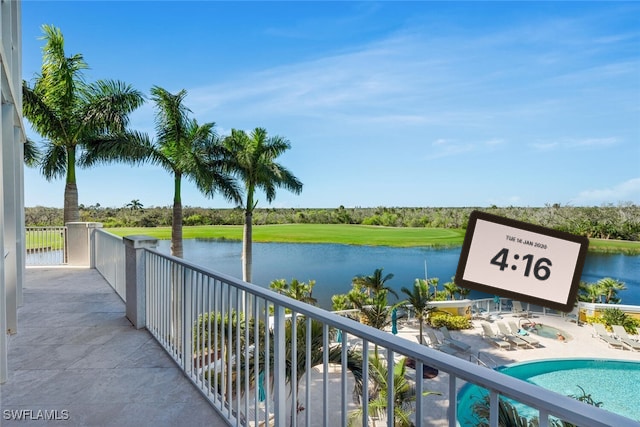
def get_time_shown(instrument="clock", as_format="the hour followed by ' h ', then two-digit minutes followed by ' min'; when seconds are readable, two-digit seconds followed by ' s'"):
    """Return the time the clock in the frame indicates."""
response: 4 h 16 min
